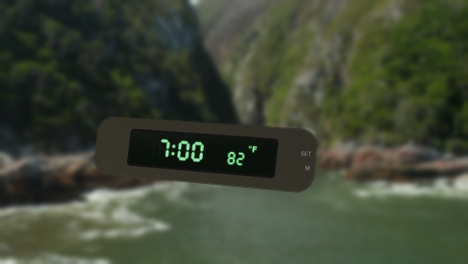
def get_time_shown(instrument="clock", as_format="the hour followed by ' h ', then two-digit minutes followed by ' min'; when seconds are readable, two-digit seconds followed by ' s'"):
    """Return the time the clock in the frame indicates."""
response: 7 h 00 min
